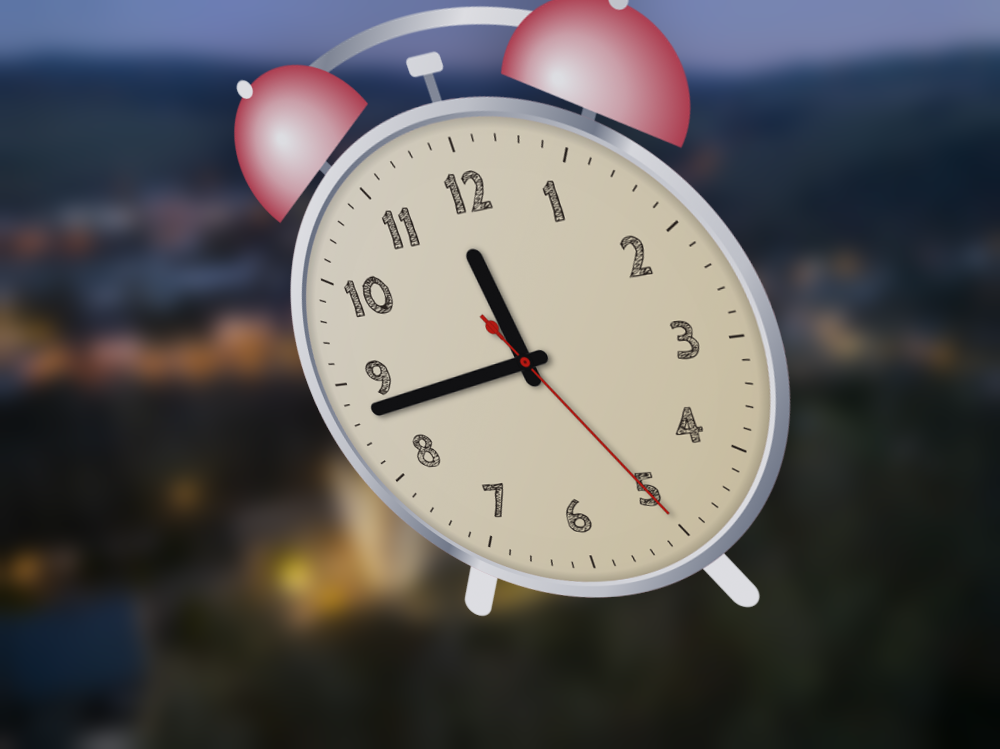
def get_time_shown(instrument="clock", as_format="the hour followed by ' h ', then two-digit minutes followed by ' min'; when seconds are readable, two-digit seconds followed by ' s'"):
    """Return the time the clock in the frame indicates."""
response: 11 h 43 min 25 s
